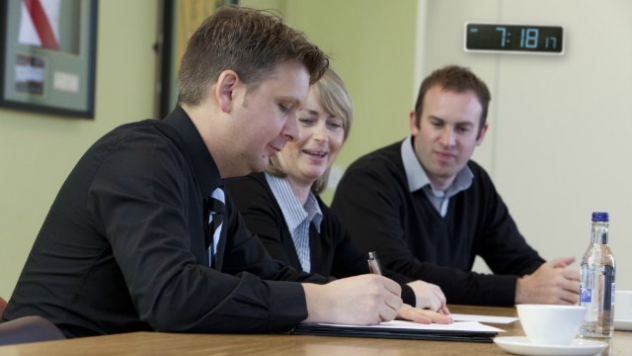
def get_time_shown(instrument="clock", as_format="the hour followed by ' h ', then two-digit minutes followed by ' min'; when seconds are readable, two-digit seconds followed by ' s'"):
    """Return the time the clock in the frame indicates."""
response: 7 h 18 min
